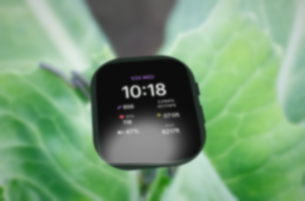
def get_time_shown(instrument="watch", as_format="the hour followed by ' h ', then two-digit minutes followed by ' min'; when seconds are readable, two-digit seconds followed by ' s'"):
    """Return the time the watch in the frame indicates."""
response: 10 h 18 min
